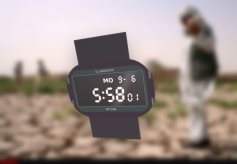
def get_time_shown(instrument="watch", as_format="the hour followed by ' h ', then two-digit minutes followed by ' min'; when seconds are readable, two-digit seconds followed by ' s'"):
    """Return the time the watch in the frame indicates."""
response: 5 h 58 min 01 s
